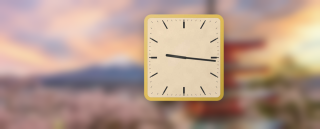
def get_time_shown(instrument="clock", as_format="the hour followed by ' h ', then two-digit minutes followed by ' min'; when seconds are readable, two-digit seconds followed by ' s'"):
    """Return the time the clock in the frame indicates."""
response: 9 h 16 min
